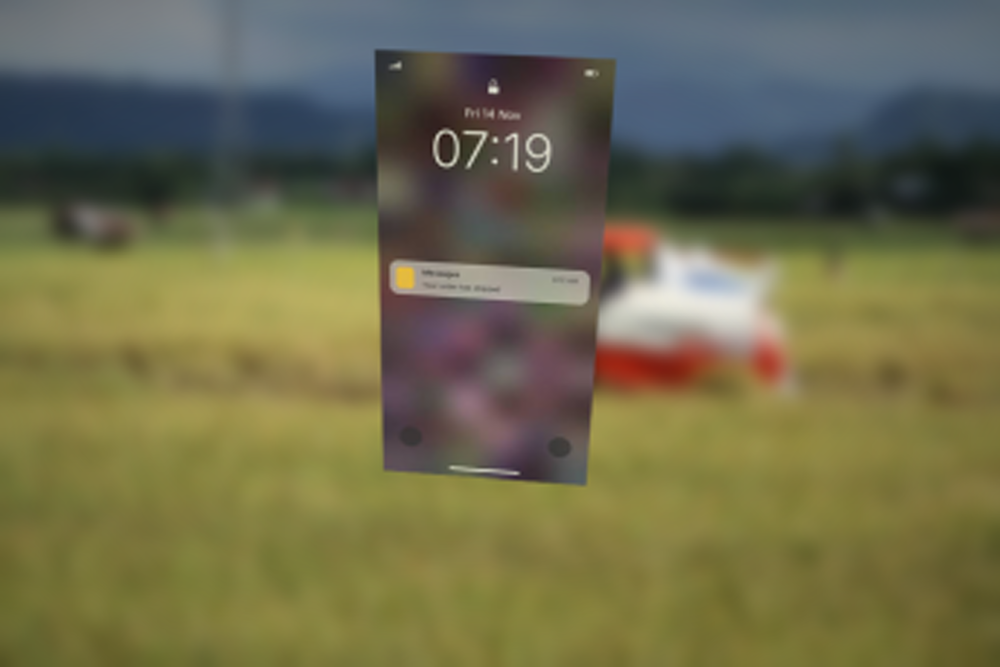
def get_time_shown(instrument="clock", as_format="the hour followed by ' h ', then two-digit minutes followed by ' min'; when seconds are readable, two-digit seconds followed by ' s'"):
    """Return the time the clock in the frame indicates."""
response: 7 h 19 min
